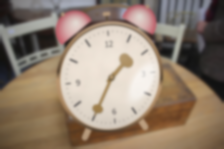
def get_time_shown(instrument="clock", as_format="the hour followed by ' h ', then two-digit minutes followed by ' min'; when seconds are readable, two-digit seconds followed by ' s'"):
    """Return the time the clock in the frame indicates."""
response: 1 h 35 min
